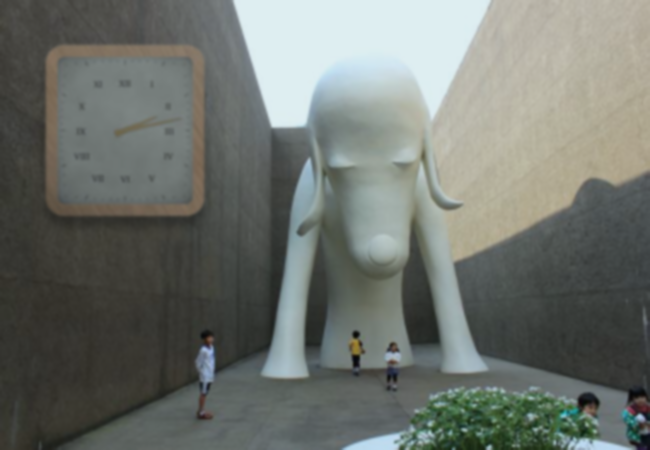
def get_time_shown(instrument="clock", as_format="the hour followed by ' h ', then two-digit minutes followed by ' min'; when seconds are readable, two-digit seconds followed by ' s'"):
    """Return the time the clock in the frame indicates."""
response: 2 h 13 min
